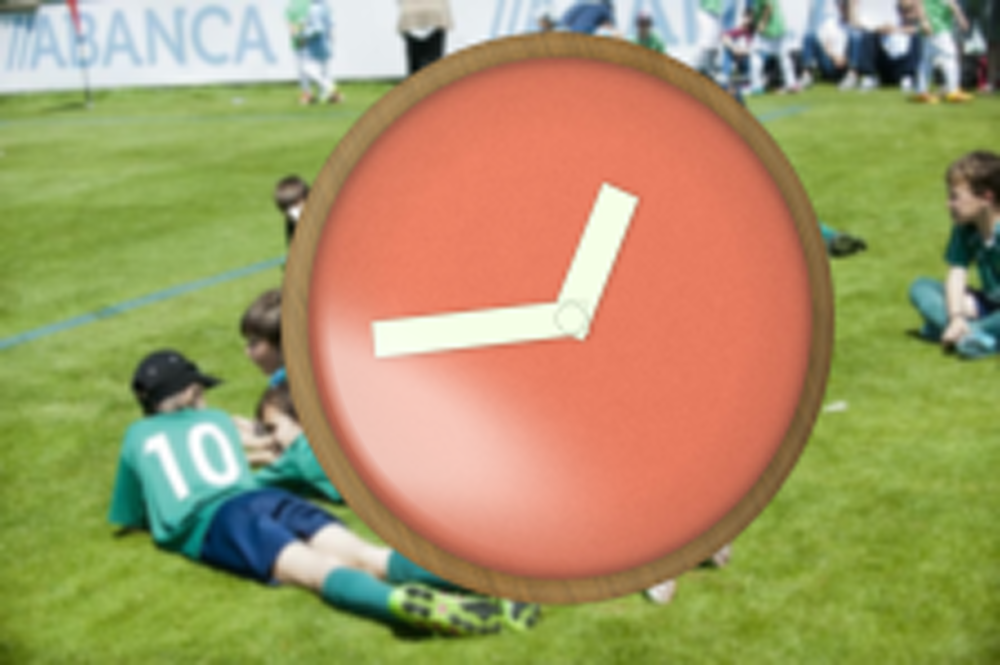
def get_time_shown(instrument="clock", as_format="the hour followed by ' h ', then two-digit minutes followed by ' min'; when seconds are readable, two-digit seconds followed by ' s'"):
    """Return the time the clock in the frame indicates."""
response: 12 h 44 min
